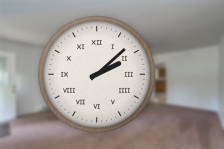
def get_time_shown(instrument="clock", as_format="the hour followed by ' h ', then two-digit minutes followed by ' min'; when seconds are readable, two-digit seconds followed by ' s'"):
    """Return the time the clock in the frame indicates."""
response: 2 h 08 min
